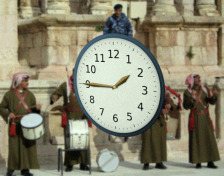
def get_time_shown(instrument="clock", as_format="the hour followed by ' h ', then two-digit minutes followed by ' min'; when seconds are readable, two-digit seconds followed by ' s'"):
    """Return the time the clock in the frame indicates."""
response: 1 h 45 min
